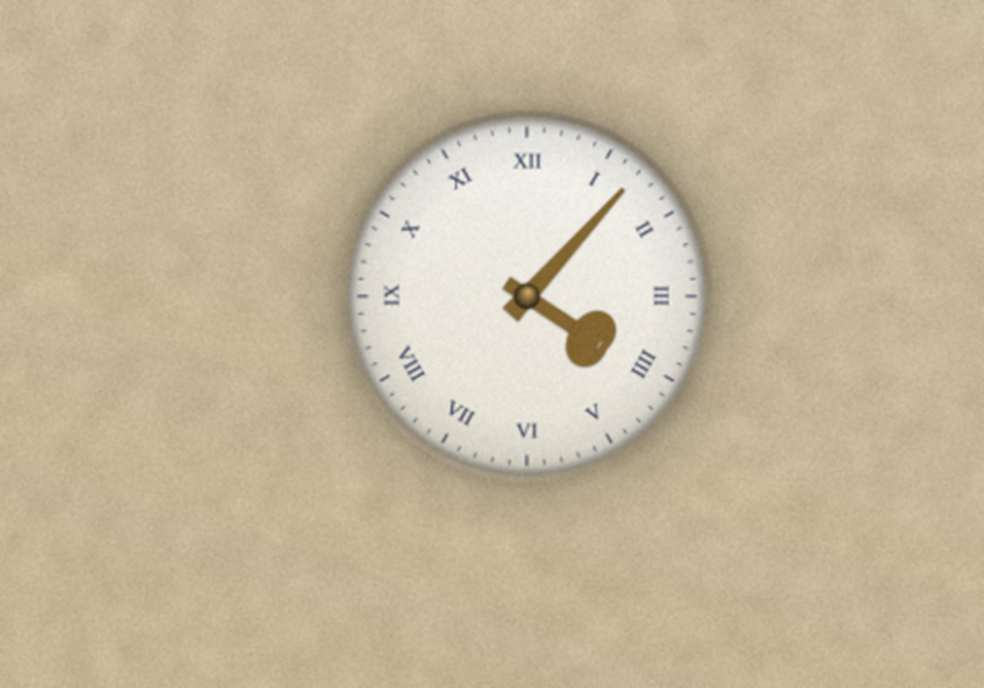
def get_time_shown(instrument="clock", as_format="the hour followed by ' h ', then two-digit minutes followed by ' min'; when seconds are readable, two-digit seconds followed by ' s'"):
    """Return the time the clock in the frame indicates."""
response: 4 h 07 min
